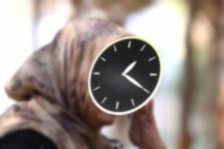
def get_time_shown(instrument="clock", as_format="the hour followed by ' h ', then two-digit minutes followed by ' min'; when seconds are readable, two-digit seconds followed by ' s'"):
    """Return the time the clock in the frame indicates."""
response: 1 h 20 min
